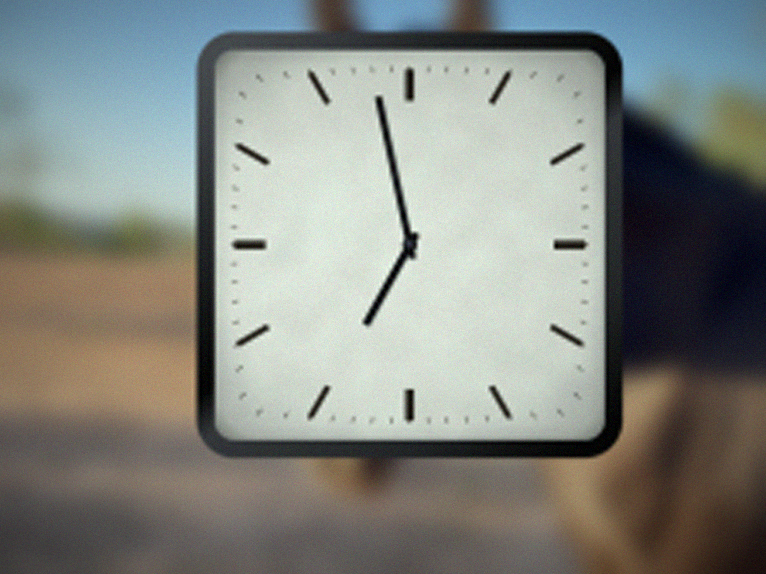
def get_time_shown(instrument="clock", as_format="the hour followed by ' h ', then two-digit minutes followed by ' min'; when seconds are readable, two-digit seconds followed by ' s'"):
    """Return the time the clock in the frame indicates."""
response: 6 h 58 min
